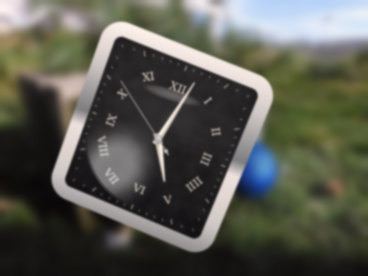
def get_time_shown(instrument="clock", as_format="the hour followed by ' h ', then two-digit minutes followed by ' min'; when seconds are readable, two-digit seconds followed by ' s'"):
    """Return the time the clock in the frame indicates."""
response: 5 h 01 min 51 s
